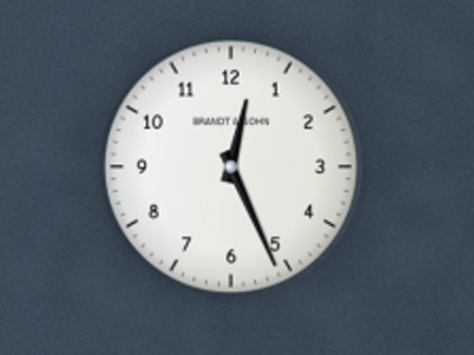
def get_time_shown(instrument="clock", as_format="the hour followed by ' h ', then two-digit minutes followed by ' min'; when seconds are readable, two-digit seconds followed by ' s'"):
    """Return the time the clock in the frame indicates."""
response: 12 h 26 min
